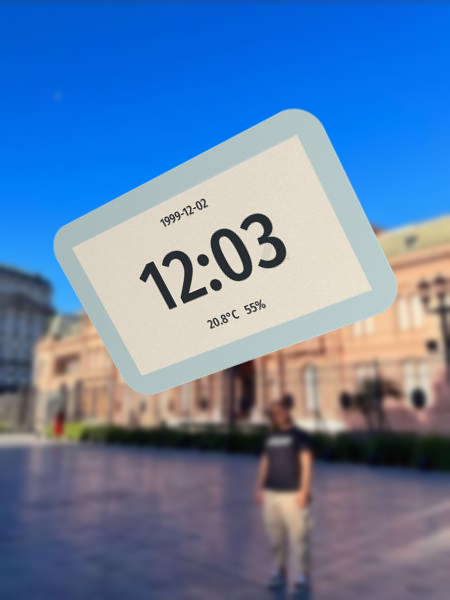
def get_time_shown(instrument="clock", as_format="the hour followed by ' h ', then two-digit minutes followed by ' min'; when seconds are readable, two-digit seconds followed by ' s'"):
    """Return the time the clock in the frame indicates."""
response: 12 h 03 min
